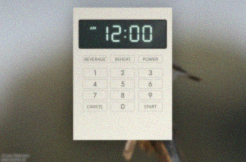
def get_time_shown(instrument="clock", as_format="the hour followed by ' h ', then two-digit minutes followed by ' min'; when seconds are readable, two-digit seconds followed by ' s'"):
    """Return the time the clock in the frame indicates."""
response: 12 h 00 min
